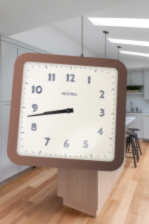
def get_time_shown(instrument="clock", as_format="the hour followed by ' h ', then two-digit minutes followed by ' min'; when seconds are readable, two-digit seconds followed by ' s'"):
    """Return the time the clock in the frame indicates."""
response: 8 h 43 min
